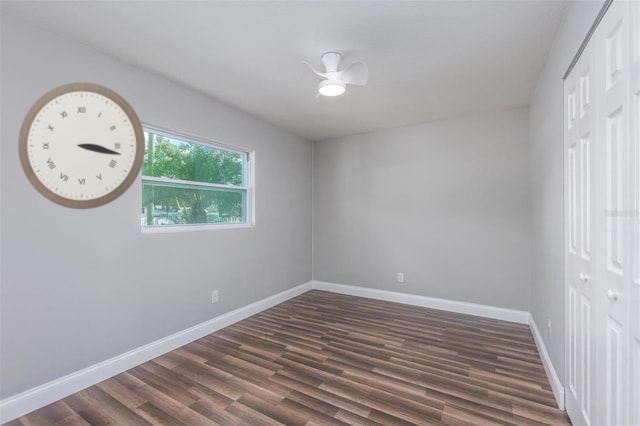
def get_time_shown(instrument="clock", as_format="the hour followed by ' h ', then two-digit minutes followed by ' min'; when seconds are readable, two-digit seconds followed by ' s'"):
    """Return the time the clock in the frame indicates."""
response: 3 h 17 min
